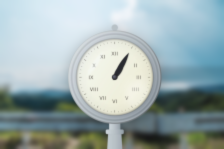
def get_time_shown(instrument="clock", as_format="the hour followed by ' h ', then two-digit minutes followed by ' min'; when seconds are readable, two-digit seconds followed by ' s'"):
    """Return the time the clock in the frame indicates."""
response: 1 h 05 min
